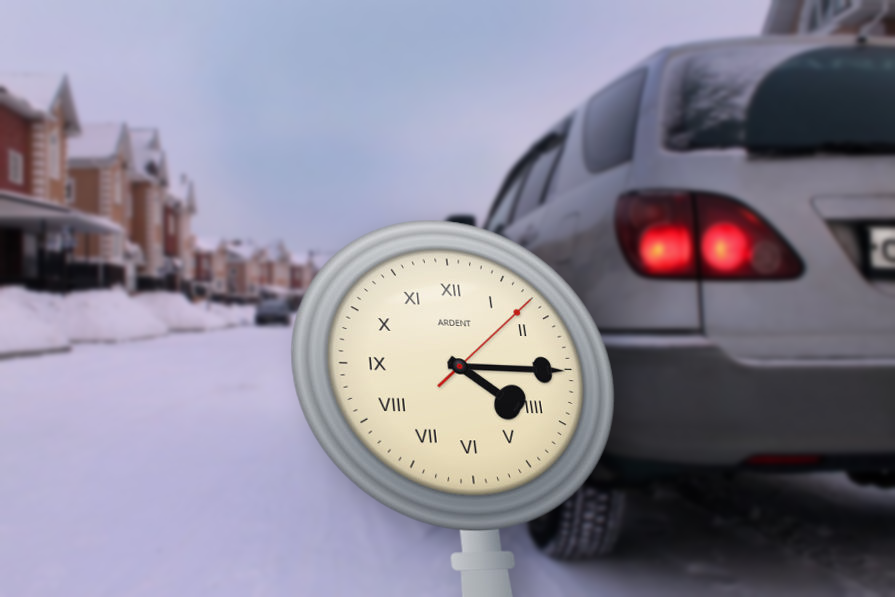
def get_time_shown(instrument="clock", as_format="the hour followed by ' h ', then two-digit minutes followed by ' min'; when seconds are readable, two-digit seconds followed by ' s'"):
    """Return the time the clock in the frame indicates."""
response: 4 h 15 min 08 s
